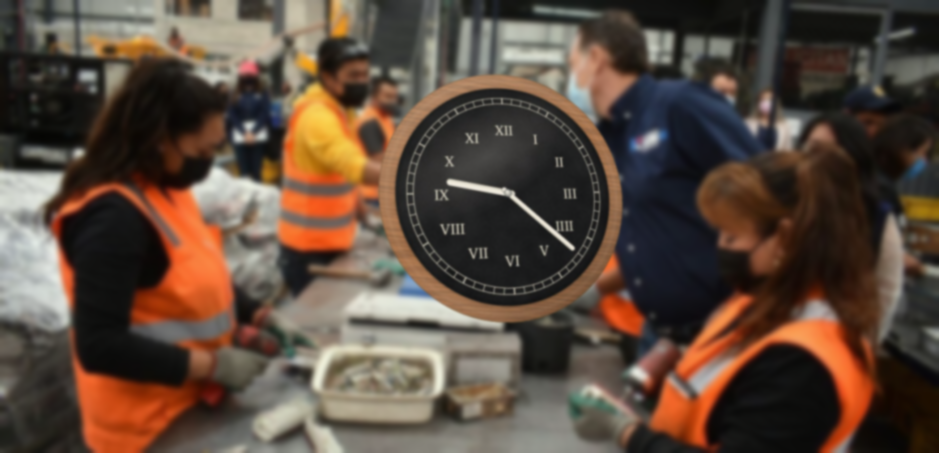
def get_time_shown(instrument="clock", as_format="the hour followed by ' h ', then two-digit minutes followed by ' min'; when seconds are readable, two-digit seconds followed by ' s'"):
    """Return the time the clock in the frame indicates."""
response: 9 h 22 min
